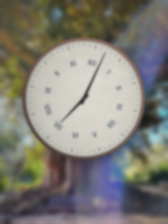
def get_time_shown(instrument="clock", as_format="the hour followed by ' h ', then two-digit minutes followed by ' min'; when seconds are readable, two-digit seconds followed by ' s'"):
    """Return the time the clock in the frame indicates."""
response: 7 h 02 min
